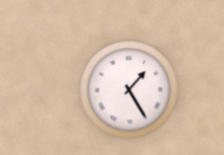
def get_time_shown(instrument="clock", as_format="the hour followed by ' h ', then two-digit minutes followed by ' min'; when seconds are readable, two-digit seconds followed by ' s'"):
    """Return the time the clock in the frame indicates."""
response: 1 h 25 min
